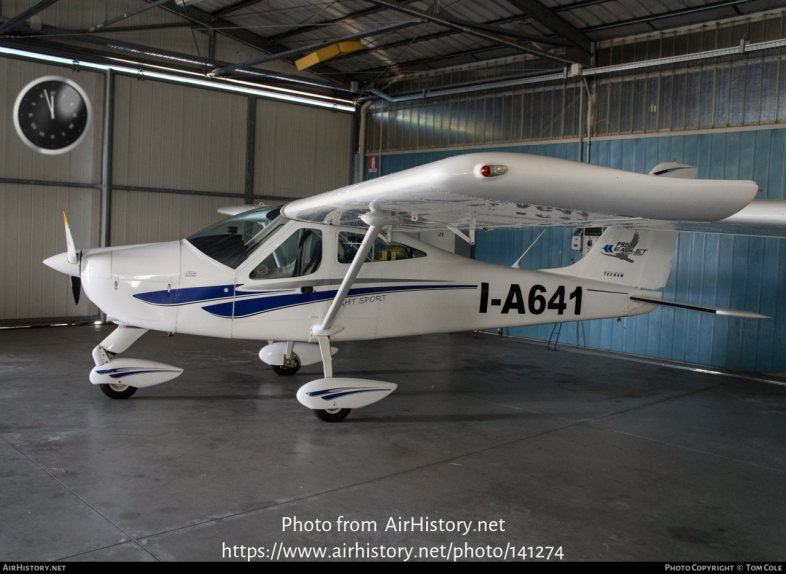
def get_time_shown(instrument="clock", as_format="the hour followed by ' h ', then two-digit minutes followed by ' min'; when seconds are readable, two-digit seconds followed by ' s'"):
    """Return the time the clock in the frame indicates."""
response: 11 h 57 min
